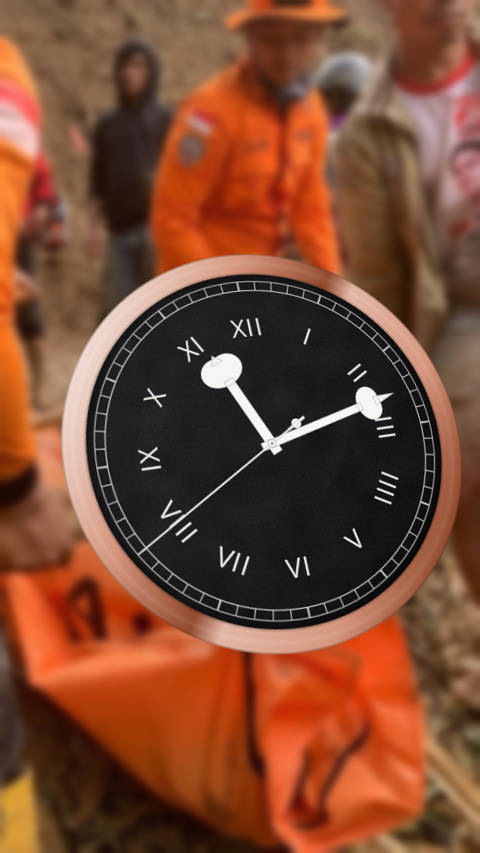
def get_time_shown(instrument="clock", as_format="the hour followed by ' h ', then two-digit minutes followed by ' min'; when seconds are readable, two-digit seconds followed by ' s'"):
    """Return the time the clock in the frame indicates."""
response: 11 h 12 min 40 s
